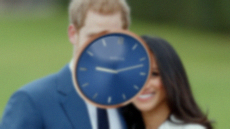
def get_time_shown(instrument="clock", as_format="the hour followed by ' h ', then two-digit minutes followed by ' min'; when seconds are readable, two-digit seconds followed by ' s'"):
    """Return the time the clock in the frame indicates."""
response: 9 h 12 min
